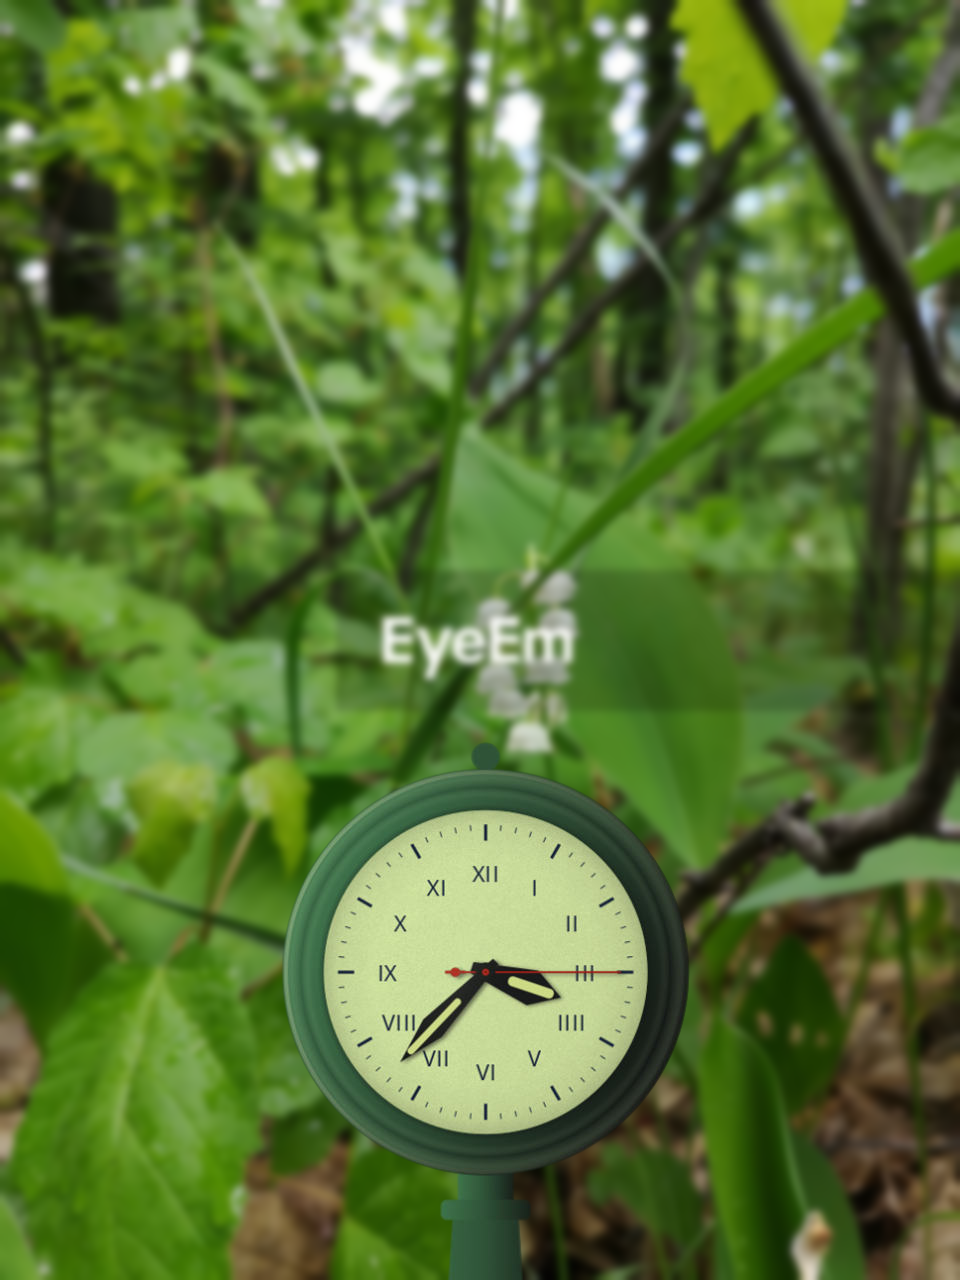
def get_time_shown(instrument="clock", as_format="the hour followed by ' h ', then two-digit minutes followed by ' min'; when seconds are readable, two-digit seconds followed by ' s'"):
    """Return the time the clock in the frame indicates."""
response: 3 h 37 min 15 s
